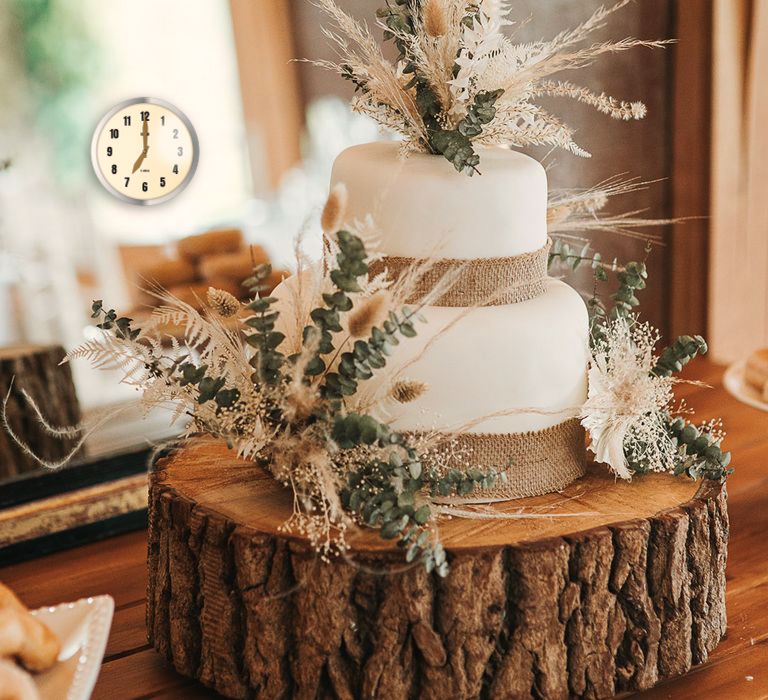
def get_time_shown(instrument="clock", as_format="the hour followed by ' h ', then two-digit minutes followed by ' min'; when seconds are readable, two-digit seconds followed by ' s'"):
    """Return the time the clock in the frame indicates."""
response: 7 h 00 min
